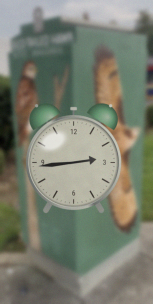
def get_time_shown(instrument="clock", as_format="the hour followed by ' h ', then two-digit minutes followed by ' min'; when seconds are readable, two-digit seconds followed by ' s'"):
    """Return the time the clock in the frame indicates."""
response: 2 h 44 min
